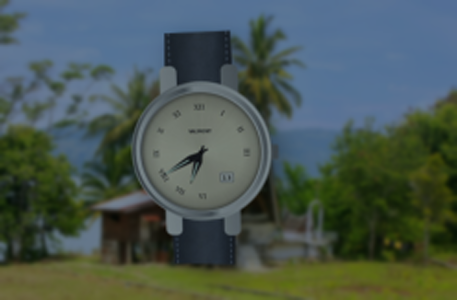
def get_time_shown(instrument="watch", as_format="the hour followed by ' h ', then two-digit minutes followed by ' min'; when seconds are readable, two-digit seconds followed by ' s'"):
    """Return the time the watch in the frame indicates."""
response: 6 h 40 min
